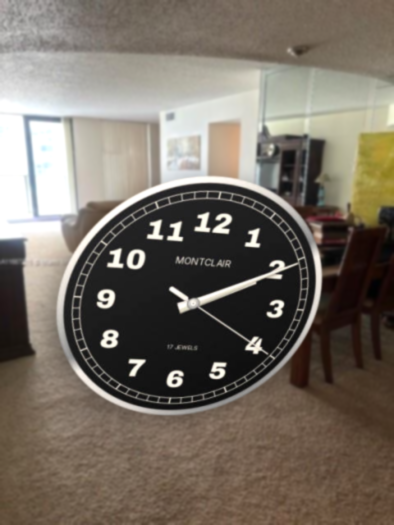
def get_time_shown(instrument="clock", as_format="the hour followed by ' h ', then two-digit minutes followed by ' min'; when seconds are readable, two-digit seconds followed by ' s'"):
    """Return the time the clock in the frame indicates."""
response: 2 h 10 min 20 s
